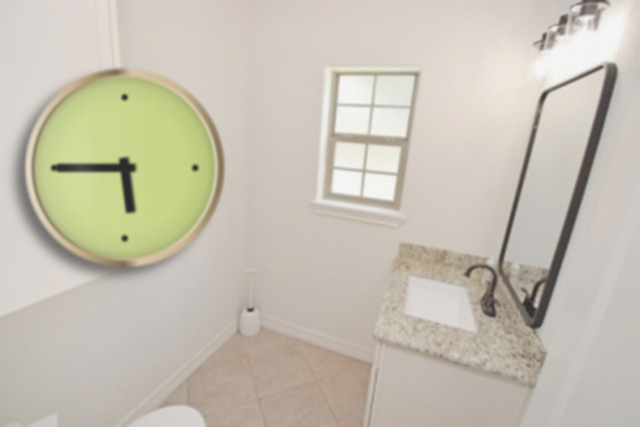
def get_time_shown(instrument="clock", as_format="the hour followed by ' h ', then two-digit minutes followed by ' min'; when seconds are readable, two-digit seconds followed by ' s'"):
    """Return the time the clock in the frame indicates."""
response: 5 h 45 min
